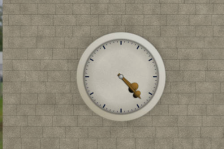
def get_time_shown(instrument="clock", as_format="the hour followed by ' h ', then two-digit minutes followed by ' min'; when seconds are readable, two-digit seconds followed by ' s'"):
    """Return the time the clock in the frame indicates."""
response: 4 h 23 min
